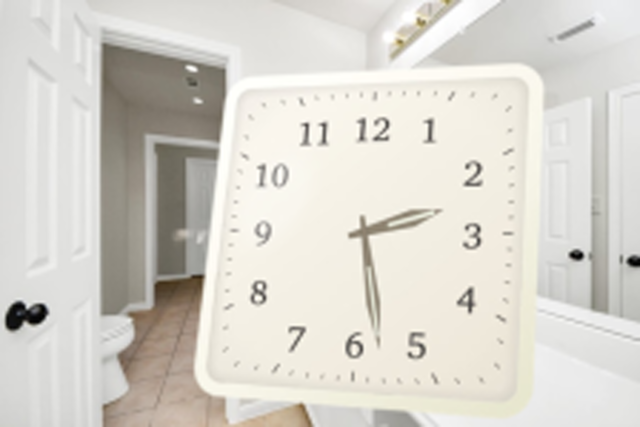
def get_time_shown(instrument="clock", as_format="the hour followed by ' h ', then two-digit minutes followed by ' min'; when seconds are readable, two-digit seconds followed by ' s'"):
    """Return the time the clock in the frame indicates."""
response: 2 h 28 min
